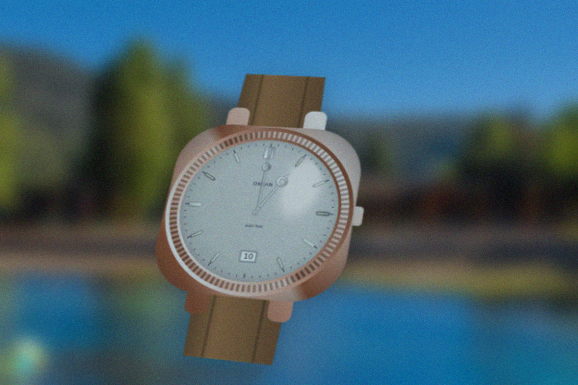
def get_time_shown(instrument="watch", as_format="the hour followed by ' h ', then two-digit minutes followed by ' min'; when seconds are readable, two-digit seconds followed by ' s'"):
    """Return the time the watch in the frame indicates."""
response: 1 h 00 min
